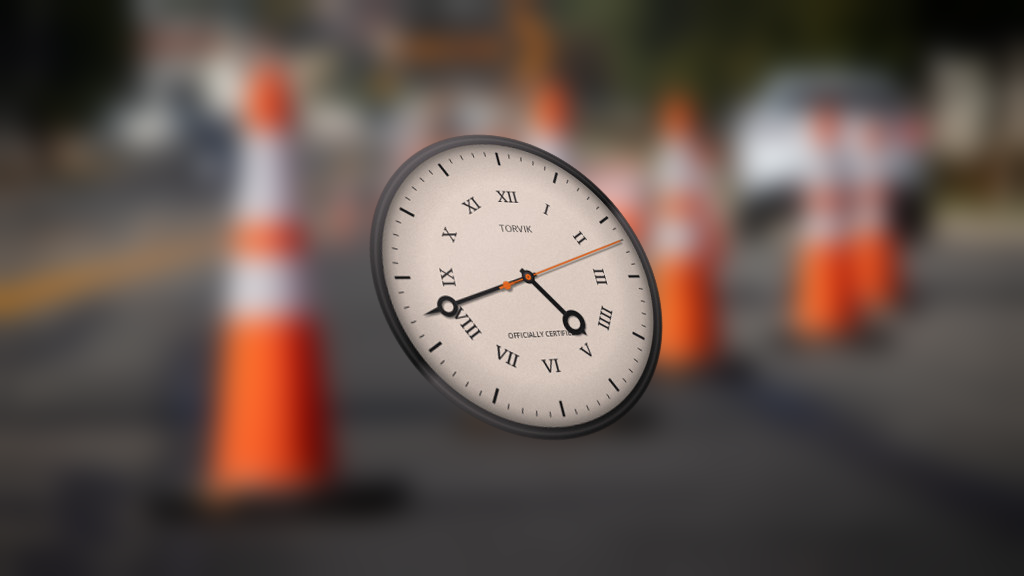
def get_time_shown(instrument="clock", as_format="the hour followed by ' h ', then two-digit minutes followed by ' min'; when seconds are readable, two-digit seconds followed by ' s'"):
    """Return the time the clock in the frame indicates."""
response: 4 h 42 min 12 s
